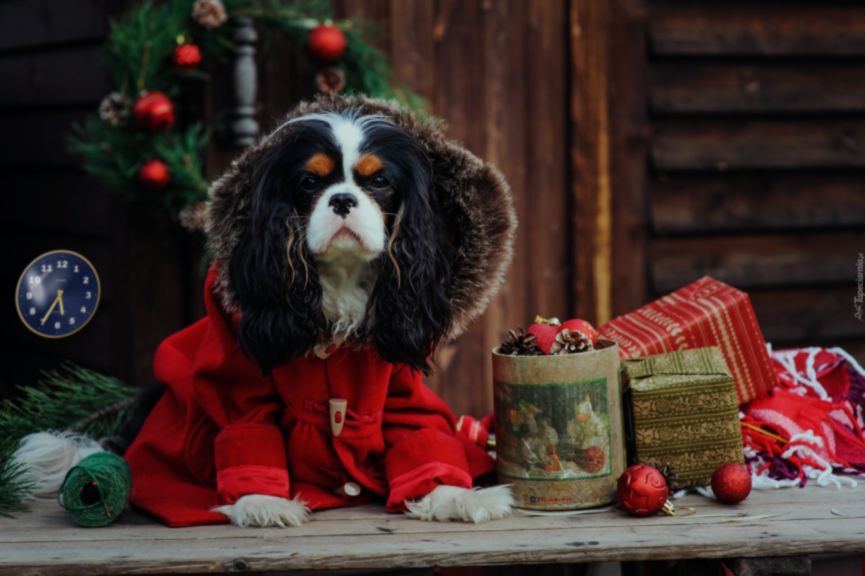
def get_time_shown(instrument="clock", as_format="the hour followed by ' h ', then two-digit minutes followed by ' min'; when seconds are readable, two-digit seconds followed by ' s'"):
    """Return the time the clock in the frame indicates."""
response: 5 h 35 min
